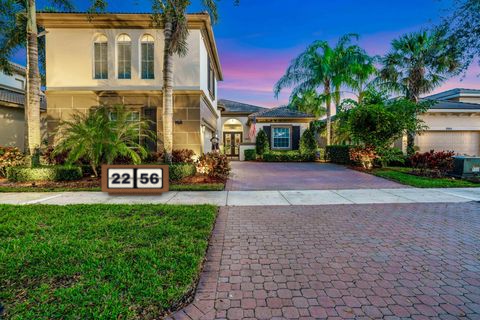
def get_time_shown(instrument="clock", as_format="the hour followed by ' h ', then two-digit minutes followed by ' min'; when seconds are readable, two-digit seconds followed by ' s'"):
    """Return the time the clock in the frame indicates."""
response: 22 h 56 min
